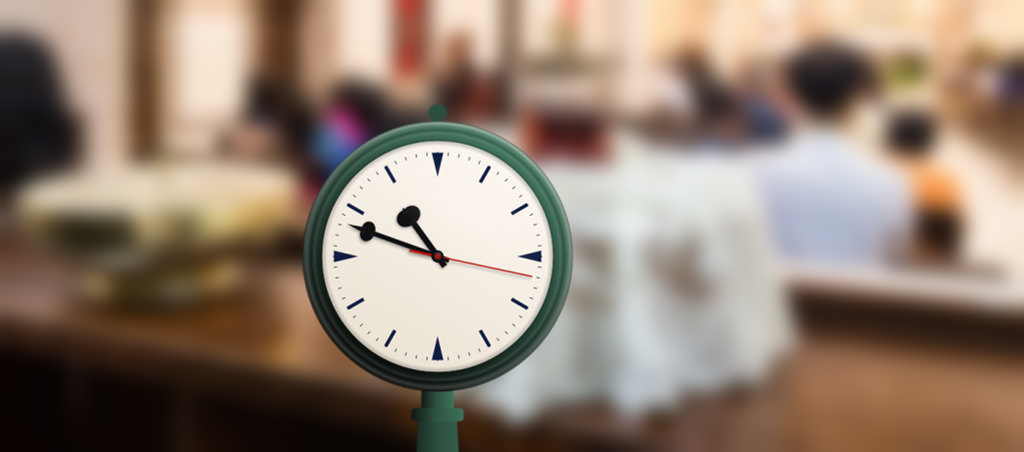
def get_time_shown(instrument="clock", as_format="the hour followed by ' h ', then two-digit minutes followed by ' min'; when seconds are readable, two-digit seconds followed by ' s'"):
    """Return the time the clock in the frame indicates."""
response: 10 h 48 min 17 s
